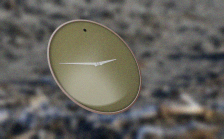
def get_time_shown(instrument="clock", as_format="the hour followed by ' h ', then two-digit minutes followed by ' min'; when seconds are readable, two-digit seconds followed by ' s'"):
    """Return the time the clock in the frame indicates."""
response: 2 h 46 min
